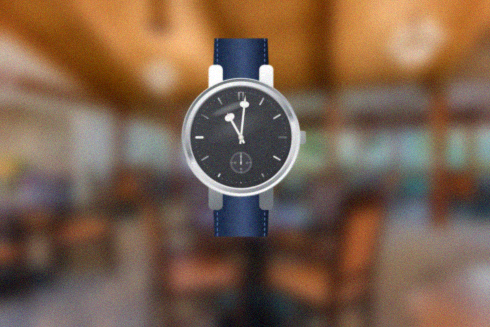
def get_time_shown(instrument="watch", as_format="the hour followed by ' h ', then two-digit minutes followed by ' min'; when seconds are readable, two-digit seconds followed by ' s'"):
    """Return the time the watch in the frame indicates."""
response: 11 h 01 min
